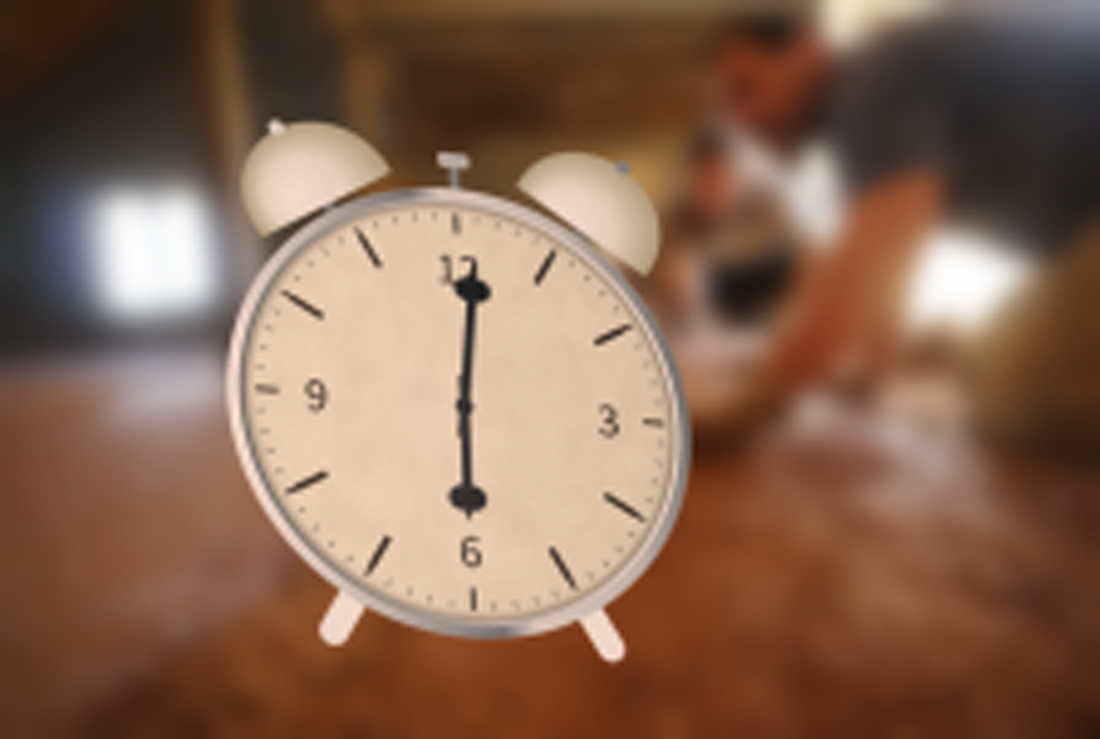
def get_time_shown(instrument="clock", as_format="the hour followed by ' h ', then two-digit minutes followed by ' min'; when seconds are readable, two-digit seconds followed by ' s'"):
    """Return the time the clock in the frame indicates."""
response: 6 h 01 min
